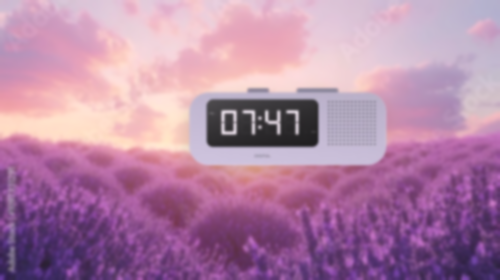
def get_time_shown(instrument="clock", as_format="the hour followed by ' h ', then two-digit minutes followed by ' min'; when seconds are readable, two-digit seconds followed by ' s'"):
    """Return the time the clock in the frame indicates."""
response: 7 h 47 min
